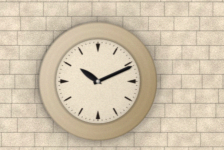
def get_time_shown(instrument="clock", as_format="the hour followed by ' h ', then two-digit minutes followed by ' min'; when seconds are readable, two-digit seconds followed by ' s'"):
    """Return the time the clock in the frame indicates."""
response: 10 h 11 min
